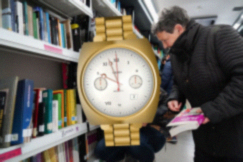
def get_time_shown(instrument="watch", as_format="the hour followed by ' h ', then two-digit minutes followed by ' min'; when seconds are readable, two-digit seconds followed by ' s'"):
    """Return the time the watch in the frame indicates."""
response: 9 h 57 min
